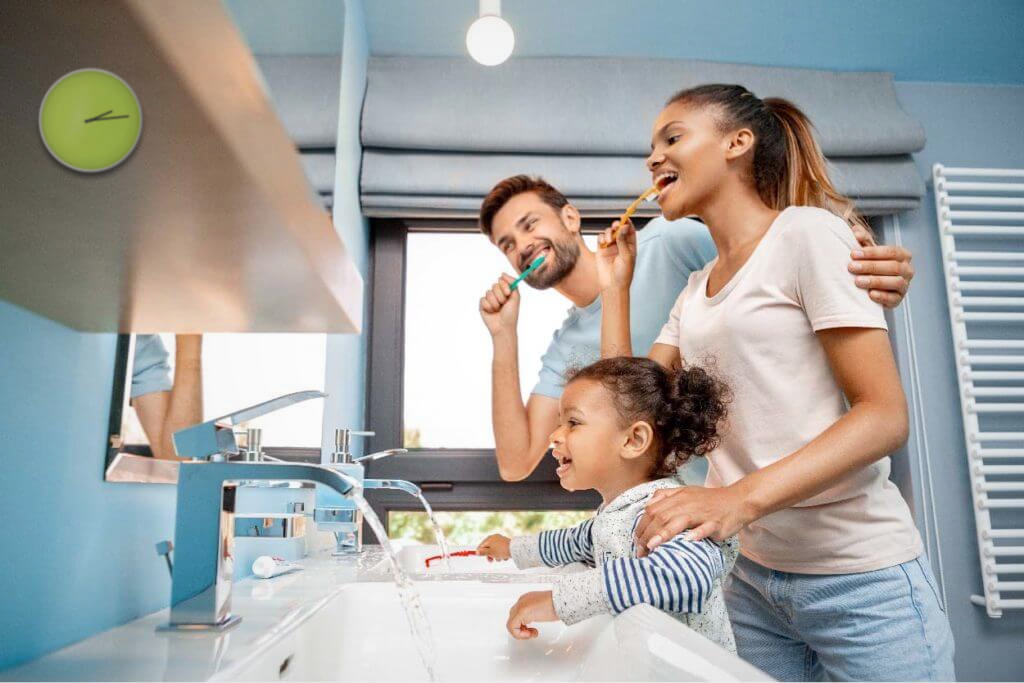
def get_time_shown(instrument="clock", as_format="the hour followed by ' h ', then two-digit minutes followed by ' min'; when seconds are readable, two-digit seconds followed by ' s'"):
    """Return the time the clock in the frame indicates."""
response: 2 h 14 min
